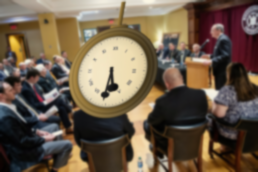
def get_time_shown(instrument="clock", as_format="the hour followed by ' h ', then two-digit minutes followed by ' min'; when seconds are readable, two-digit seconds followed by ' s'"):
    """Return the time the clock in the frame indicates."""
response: 5 h 31 min
